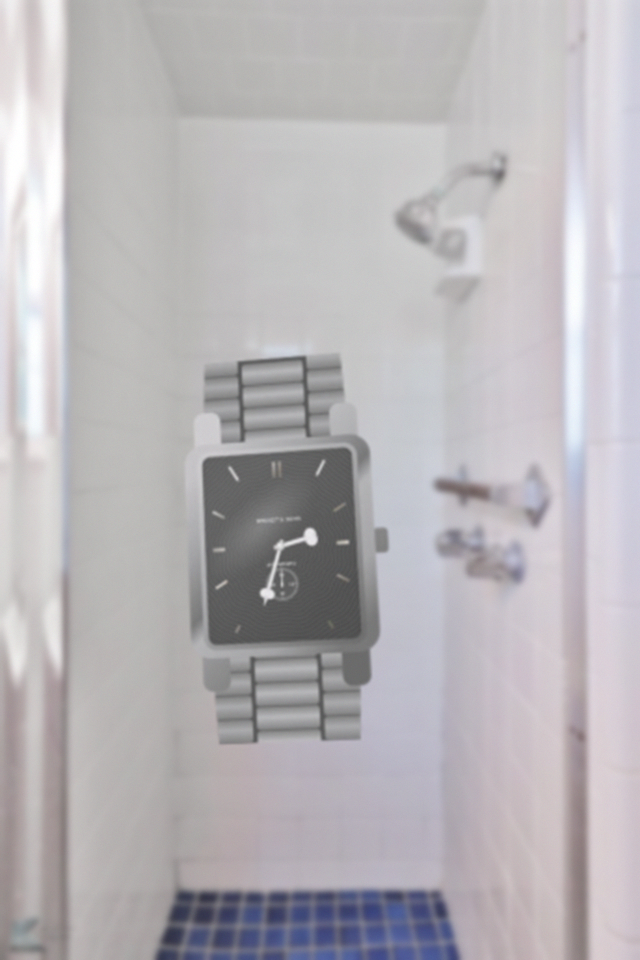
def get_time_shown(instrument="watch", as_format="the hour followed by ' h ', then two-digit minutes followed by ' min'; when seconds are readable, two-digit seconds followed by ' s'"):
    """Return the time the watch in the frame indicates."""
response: 2 h 33 min
